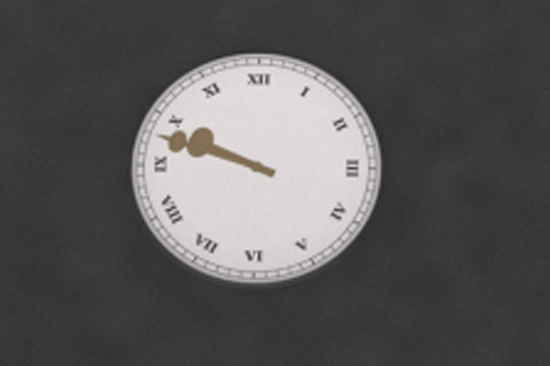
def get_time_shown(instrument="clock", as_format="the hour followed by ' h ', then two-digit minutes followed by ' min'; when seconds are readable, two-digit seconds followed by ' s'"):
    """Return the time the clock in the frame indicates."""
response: 9 h 48 min
